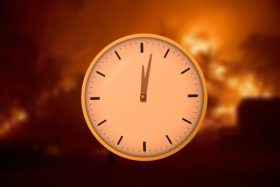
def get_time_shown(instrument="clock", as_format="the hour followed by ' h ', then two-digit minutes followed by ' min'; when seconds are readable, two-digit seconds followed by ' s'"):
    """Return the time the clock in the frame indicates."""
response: 12 h 02 min
